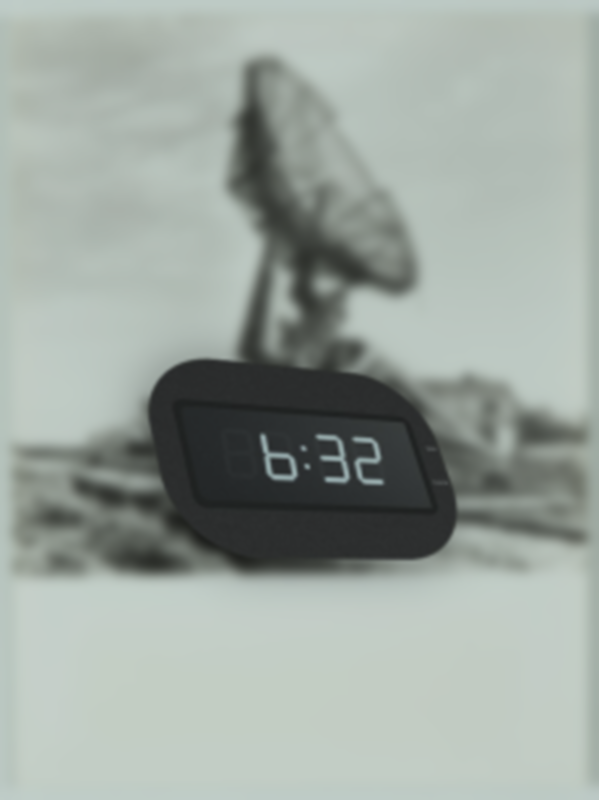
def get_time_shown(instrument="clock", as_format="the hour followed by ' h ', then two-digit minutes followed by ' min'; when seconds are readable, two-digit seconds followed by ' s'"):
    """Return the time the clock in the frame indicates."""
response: 6 h 32 min
